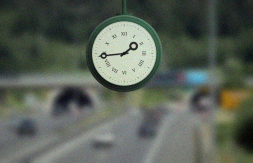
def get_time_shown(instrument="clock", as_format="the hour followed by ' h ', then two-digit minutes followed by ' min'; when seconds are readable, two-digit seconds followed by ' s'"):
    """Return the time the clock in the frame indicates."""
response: 1 h 44 min
